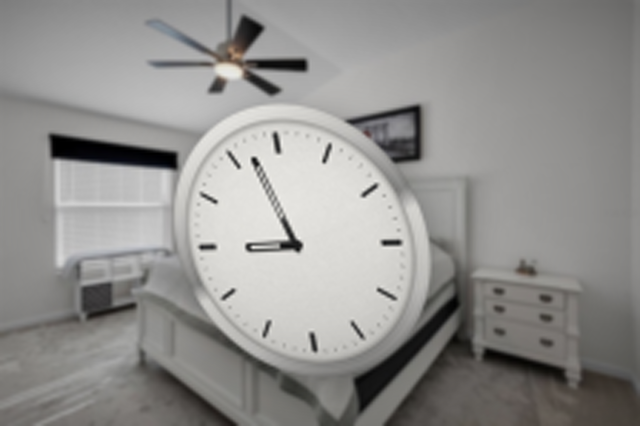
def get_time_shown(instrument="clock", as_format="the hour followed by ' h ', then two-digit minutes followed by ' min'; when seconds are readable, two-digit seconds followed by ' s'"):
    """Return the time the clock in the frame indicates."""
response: 8 h 57 min
